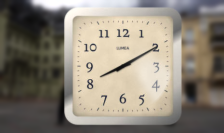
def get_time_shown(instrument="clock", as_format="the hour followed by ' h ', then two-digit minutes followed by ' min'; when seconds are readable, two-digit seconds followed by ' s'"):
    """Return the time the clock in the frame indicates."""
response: 8 h 10 min
